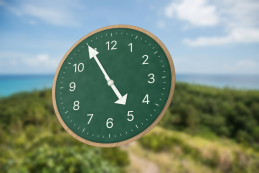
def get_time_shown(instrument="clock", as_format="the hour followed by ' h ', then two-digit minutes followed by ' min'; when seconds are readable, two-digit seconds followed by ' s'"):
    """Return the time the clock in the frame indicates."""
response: 4 h 55 min
